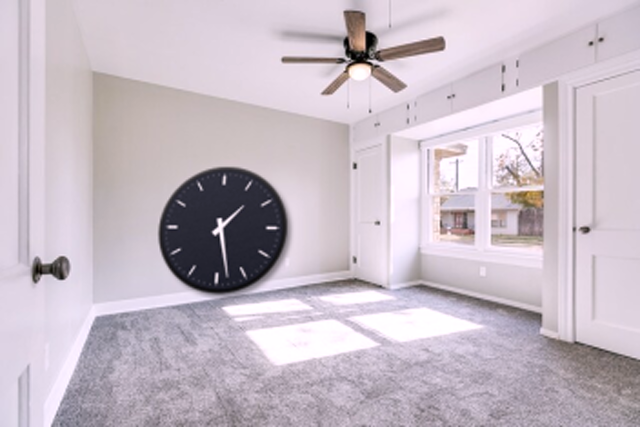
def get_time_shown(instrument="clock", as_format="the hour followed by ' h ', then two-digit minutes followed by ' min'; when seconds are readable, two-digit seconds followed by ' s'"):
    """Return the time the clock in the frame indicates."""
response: 1 h 28 min
